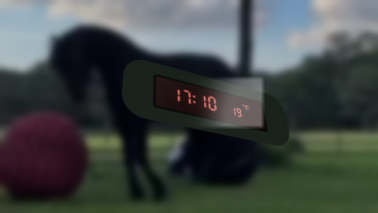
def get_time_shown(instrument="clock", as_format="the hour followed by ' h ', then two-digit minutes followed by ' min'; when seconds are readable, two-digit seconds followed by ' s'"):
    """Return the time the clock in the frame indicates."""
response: 17 h 10 min
